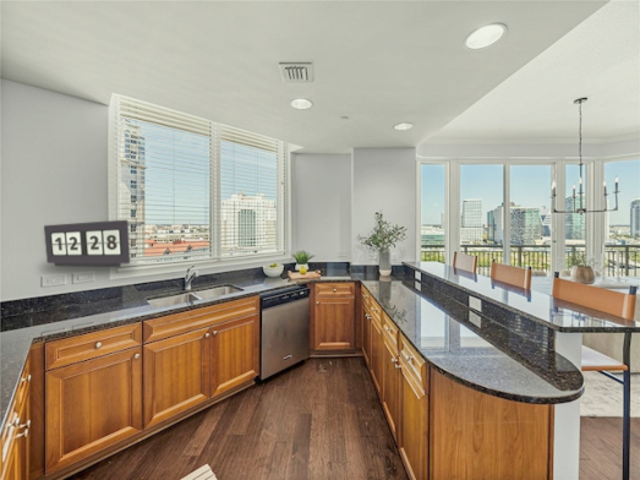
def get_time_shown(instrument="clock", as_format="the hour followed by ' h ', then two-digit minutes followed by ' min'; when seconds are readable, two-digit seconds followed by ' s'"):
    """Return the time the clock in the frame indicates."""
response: 12 h 28 min
